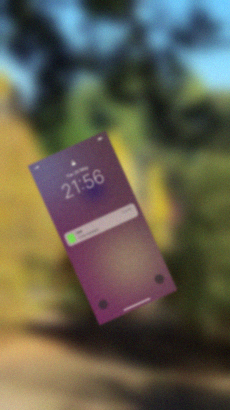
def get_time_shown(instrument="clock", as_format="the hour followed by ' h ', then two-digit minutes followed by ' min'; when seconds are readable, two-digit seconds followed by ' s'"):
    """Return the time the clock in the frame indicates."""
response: 21 h 56 min
